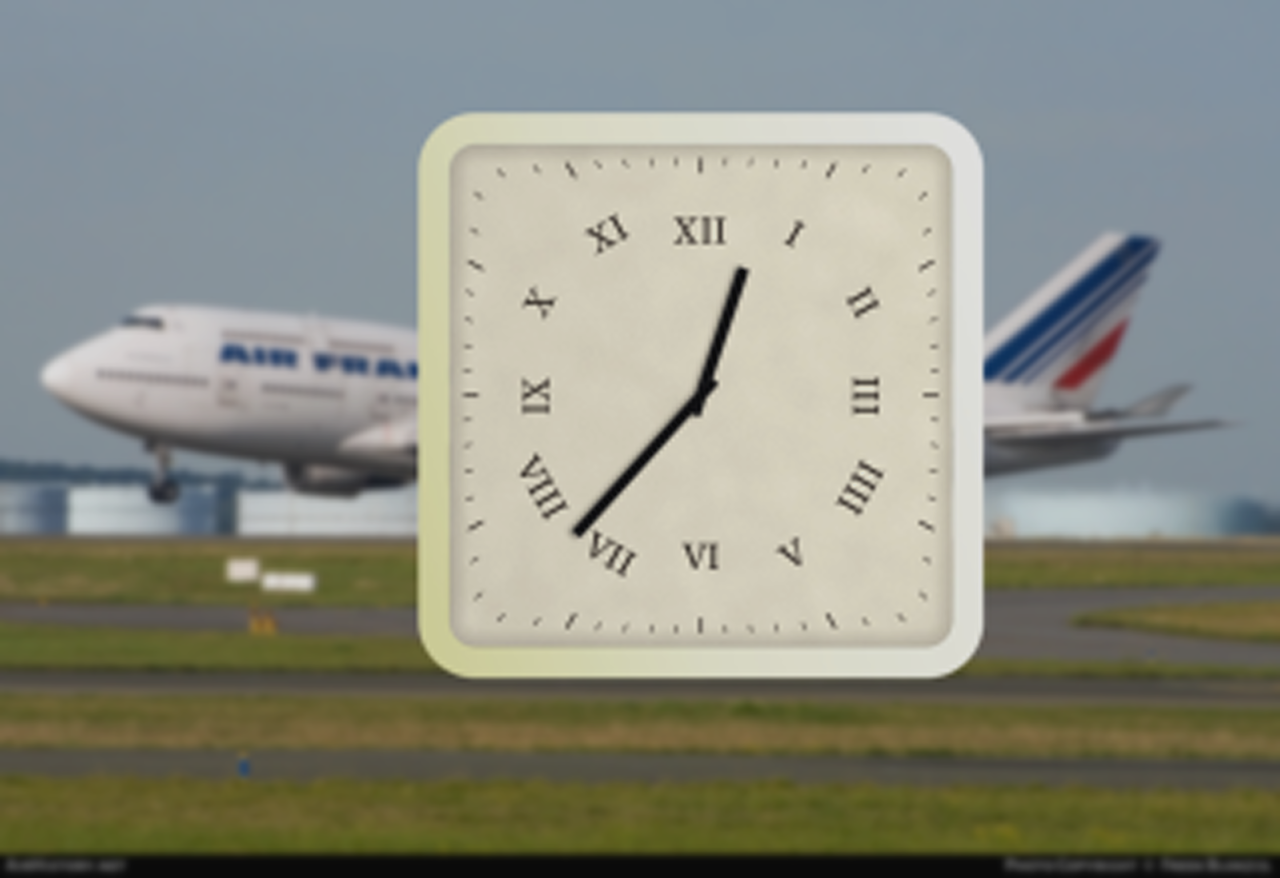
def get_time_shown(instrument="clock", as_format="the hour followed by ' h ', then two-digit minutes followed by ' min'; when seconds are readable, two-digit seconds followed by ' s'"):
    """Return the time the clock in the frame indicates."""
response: 12 h 37 min
